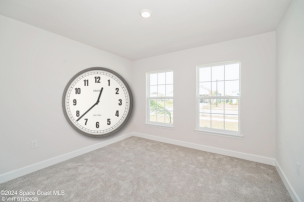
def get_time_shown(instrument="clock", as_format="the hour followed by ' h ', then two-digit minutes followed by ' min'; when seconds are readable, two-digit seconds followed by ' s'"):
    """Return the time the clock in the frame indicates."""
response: 12 h 38 min
